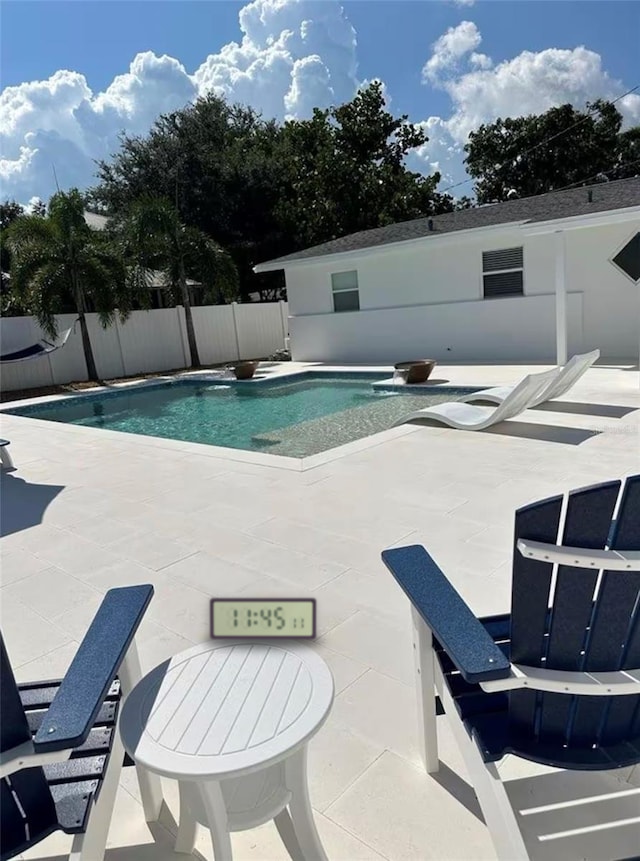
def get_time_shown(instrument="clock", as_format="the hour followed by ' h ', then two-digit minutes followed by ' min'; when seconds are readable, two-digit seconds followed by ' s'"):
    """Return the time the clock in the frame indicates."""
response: 11 h 45 min 11 s
